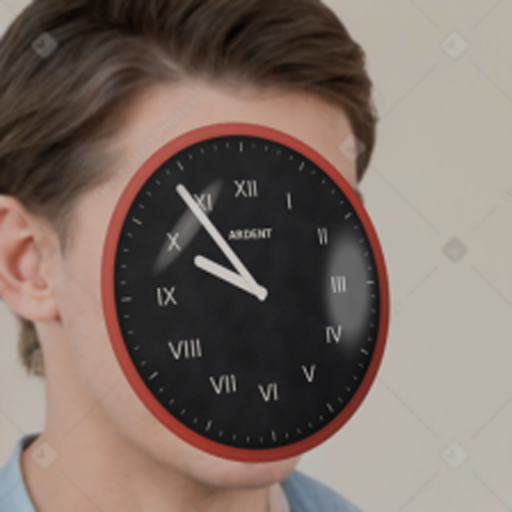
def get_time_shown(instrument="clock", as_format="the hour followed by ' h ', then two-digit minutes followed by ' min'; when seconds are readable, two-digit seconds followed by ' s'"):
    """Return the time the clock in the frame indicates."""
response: 9 h 54 min
